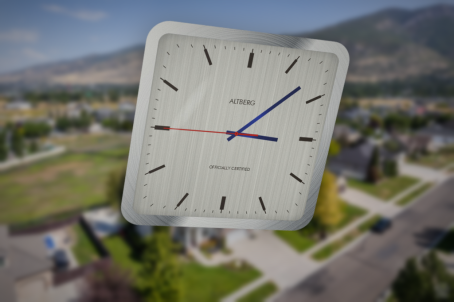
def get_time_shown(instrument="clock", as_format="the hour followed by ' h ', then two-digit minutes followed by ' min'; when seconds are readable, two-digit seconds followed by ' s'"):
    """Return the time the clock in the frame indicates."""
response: 3 h 07 min 45 s
